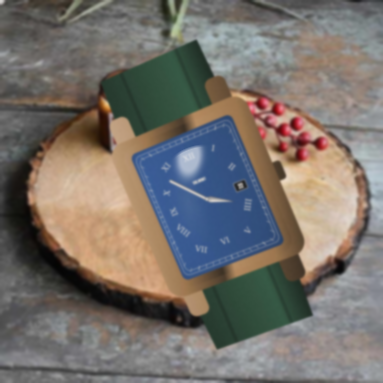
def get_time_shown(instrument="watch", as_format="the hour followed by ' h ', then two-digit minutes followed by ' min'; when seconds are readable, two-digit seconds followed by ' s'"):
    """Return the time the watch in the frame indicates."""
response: 3 h 53 min
